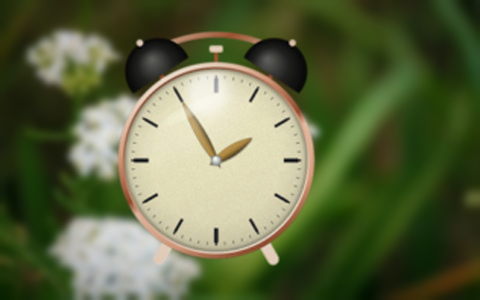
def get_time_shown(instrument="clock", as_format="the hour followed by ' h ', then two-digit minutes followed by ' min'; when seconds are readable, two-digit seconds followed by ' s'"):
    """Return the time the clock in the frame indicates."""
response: 1 h 55 min
